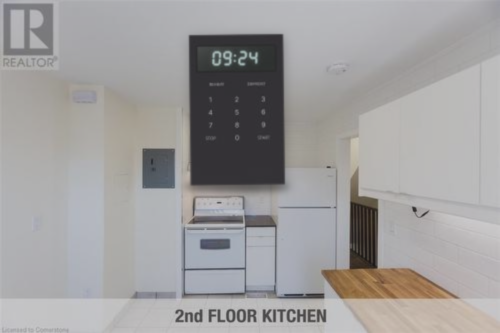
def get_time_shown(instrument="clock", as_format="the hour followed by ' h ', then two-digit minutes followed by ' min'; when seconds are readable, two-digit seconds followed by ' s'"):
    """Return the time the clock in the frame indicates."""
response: 9 h 24 min
